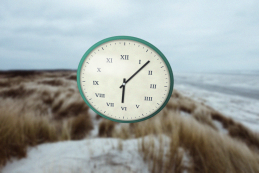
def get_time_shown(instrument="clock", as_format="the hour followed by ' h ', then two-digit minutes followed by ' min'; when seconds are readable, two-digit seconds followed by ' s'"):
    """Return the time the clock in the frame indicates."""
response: 6 h 07 min
